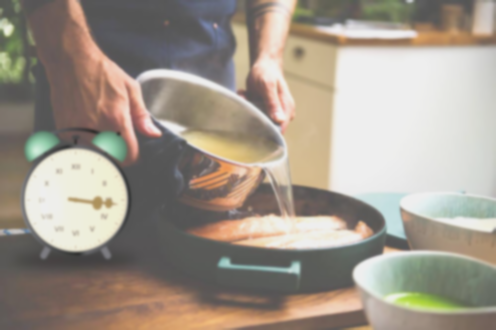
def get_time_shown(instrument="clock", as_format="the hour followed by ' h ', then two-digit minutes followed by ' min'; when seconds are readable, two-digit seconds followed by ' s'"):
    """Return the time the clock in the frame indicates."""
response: 3 h 16 min
